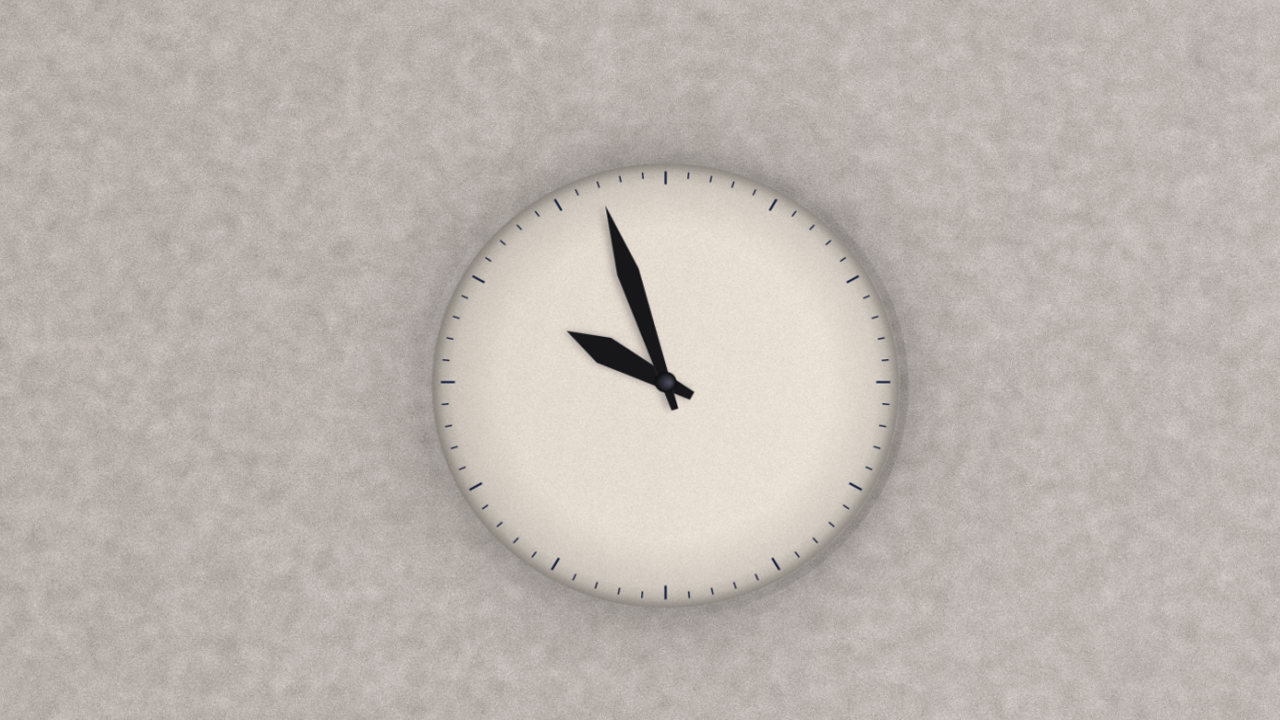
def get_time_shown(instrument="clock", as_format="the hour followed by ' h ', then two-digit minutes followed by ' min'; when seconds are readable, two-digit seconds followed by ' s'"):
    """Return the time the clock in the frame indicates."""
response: 9 h 57 min
